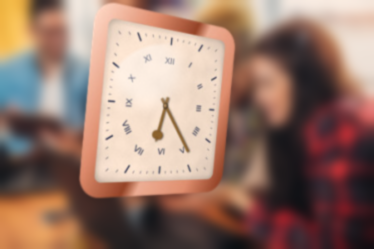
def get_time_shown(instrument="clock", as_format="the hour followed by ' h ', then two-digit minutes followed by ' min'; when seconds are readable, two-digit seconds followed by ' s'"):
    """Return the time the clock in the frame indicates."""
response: 6 h 24 min
